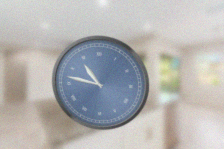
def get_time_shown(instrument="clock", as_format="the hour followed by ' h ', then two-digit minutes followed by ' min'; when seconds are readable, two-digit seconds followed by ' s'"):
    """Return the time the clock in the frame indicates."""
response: 10 h 47 min
